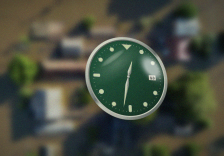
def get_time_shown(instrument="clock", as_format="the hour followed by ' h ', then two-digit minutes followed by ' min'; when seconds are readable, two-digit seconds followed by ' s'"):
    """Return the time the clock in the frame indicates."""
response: 12 h 32 min
